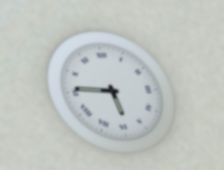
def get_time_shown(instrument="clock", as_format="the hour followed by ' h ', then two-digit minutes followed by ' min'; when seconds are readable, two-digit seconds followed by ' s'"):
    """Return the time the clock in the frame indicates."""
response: 5 h 46 min
